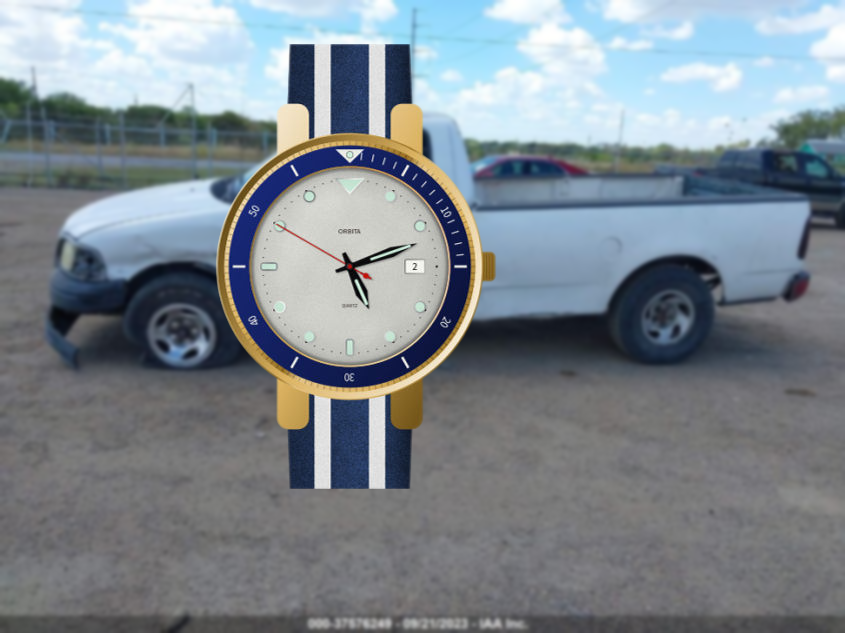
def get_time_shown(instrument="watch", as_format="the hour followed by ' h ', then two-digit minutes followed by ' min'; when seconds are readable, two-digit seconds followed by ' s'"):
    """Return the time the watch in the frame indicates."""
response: 5 h 11 min 50 s
